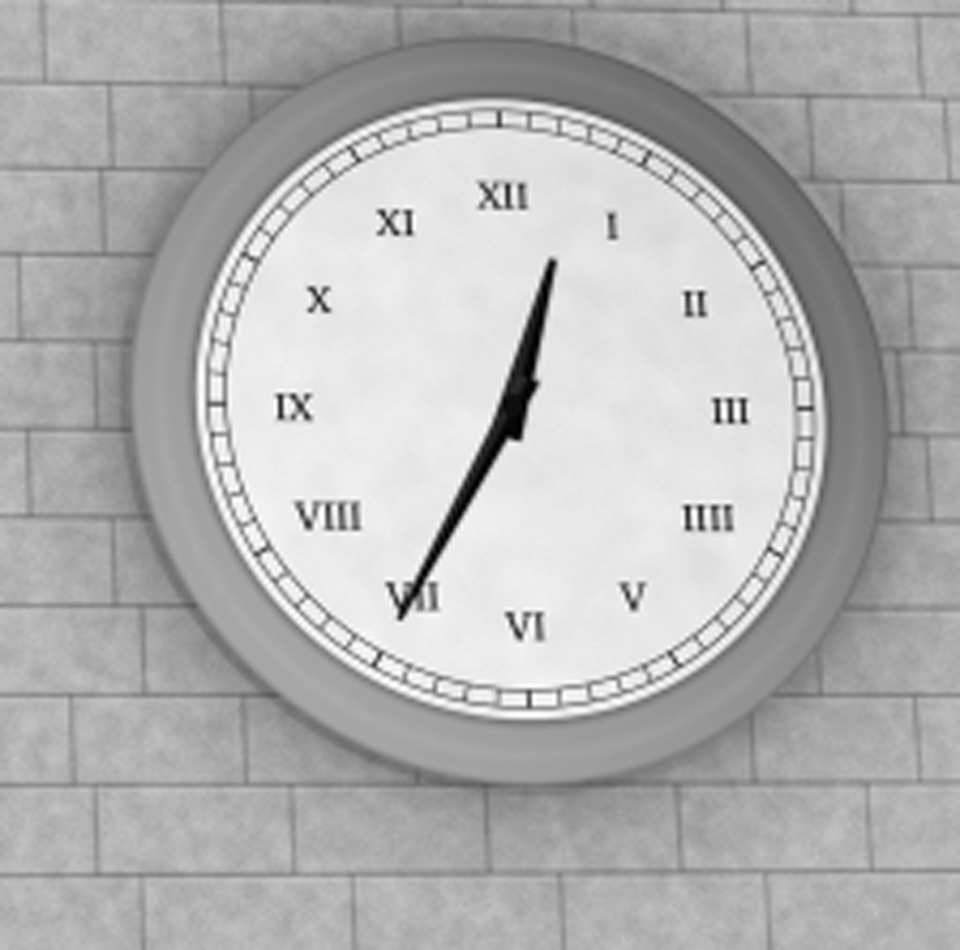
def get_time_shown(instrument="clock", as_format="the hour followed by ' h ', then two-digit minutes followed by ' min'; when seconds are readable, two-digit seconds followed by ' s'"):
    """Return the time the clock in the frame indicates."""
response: 12 h 35 min
